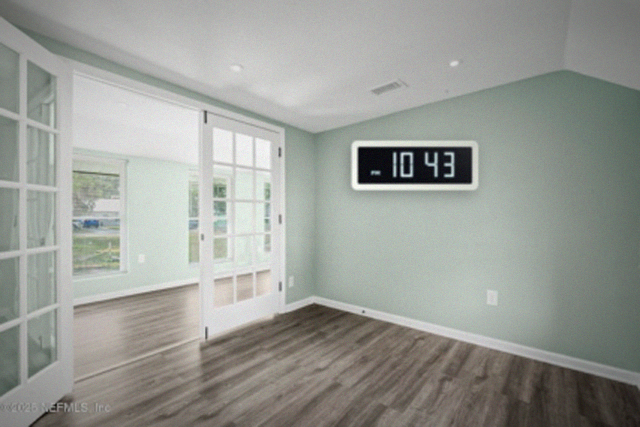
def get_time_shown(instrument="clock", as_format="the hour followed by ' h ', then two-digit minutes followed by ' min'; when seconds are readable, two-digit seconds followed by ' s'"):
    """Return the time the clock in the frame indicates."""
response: 10 h 43 min
